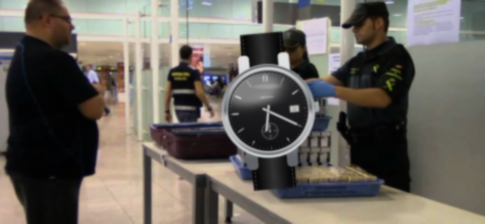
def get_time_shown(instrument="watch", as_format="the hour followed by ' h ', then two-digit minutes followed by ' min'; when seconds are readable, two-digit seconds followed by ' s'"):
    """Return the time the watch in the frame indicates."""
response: 6 h 20 min
